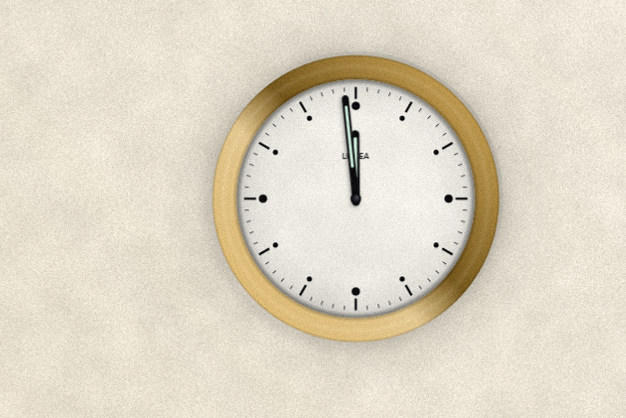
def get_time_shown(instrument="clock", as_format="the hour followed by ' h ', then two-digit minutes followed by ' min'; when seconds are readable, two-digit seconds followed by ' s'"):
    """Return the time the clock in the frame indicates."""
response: 11 h 59 min
